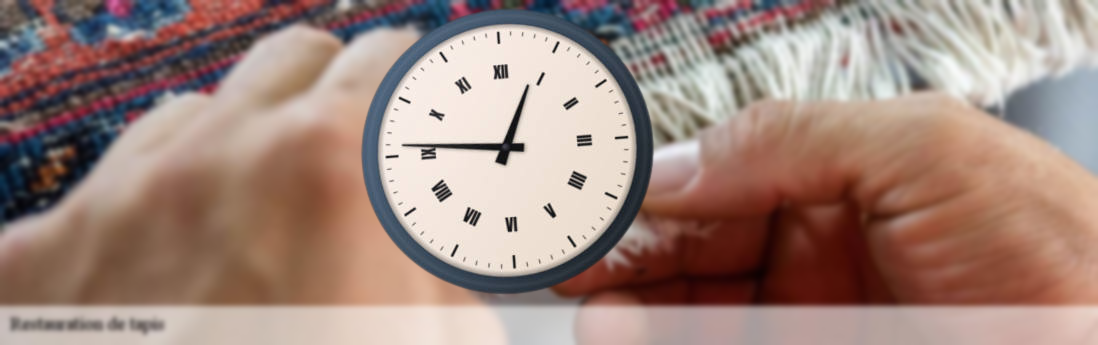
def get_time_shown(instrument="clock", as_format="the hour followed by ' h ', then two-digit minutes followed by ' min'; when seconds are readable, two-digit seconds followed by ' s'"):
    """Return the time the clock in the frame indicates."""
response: 12 h 46 min
